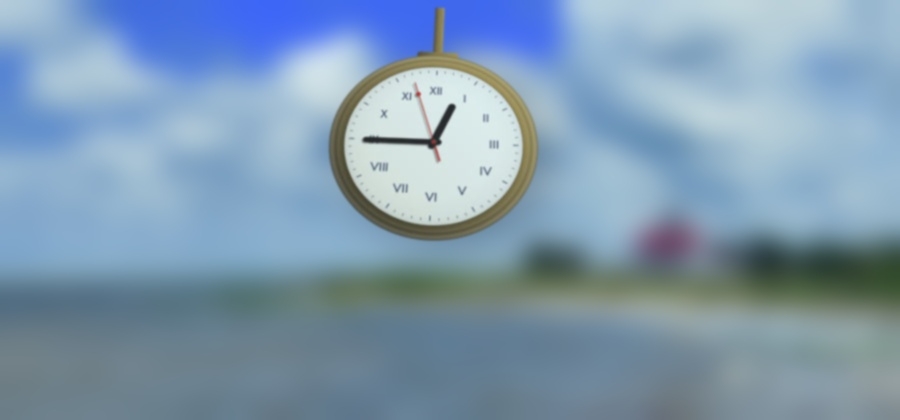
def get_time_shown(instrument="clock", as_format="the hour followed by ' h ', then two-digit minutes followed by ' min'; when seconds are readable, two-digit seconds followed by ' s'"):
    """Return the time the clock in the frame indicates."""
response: 12 h 44 min 57 s
